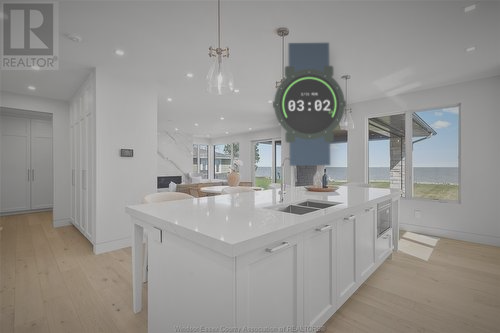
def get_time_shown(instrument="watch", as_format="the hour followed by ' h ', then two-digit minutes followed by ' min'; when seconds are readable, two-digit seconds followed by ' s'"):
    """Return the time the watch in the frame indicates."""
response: 3 h 02 min
